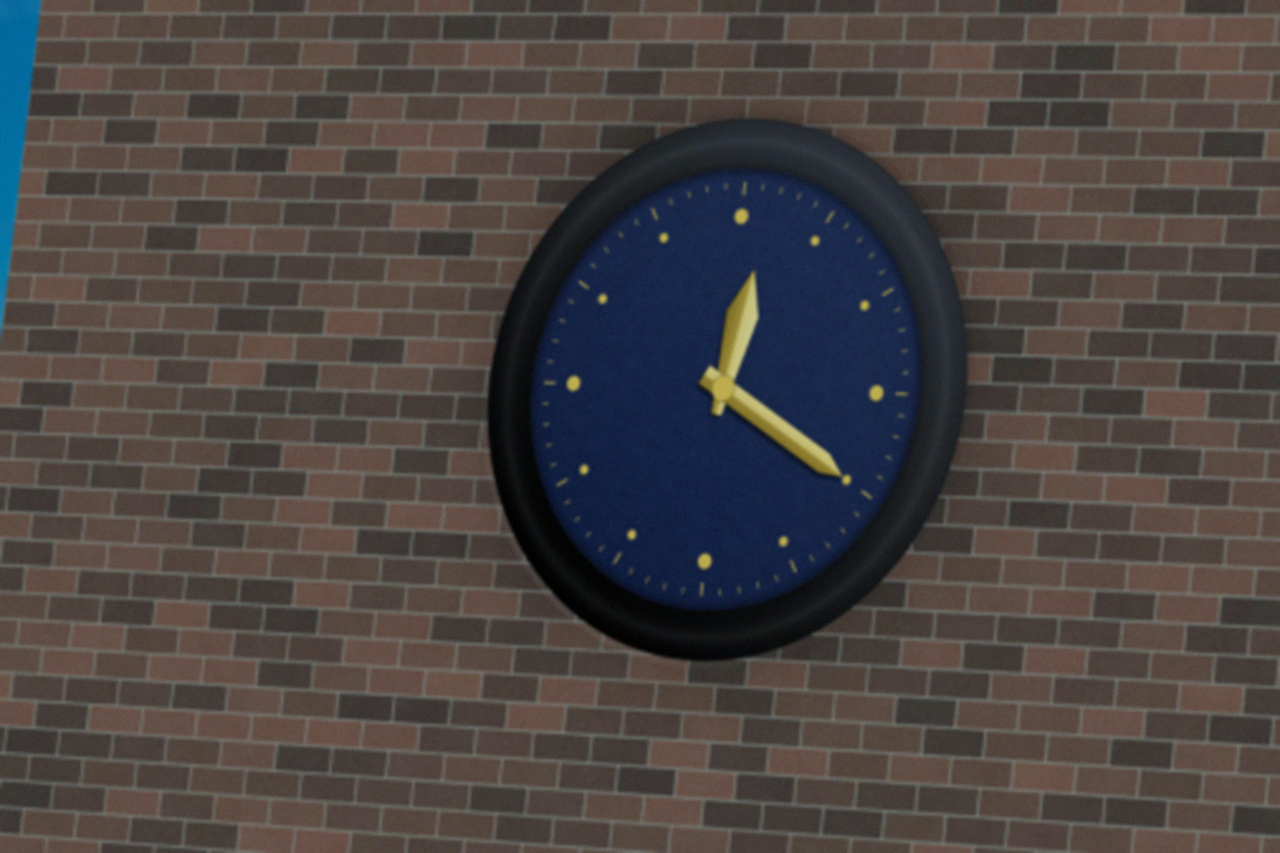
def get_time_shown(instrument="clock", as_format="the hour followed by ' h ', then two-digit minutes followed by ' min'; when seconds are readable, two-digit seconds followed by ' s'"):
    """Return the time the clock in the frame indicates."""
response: 12 h 20 min
